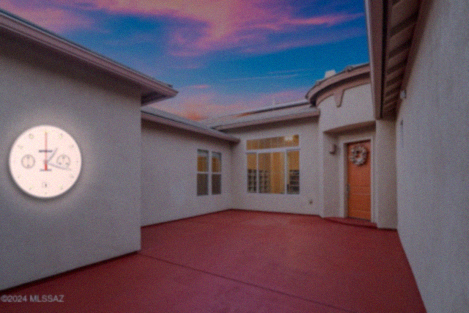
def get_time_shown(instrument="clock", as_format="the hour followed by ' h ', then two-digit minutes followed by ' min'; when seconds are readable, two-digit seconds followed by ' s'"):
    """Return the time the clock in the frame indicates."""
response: 1 h 18 min
